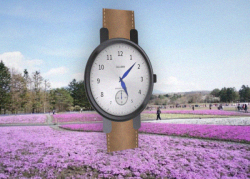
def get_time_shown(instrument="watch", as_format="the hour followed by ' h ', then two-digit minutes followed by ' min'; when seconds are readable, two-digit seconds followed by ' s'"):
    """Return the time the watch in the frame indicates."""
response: 5 h 08 min
